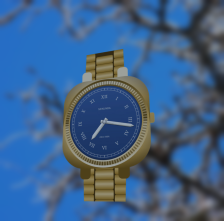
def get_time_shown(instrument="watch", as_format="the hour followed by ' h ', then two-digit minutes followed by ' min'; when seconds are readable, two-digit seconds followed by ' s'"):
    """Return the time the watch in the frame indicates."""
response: 7 h 17 min
